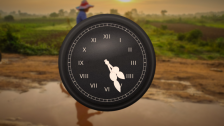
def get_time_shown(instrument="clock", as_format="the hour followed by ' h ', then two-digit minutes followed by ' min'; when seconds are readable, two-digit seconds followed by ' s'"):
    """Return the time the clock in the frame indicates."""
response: 4 h 26 min
